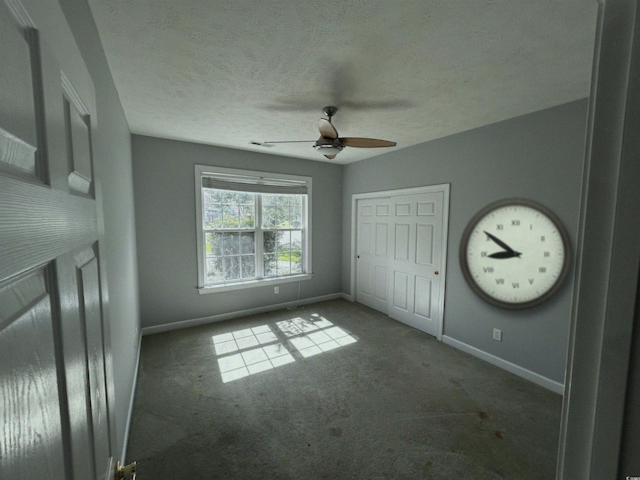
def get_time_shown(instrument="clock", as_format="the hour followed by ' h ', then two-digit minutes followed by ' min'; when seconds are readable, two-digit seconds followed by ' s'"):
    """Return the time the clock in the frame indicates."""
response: 8 h 51 min
